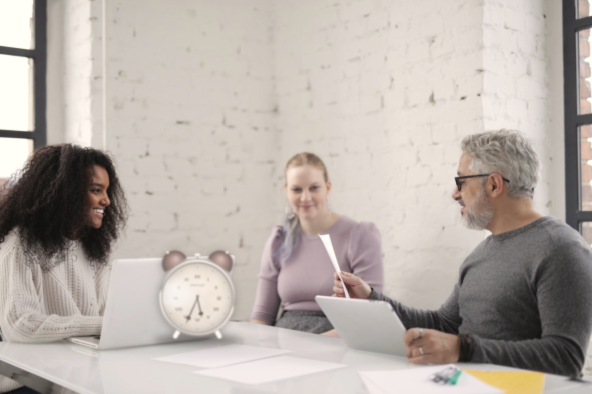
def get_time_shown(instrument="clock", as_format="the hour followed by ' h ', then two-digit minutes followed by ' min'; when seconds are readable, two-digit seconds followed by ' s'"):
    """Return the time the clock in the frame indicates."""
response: 5 h 34 min
